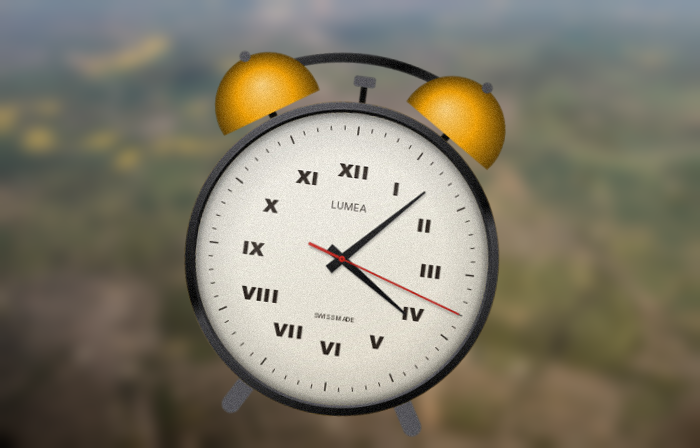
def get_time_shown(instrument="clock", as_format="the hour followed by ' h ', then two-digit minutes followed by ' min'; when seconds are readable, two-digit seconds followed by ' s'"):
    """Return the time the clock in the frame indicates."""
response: 4 h 07 min 18 s
